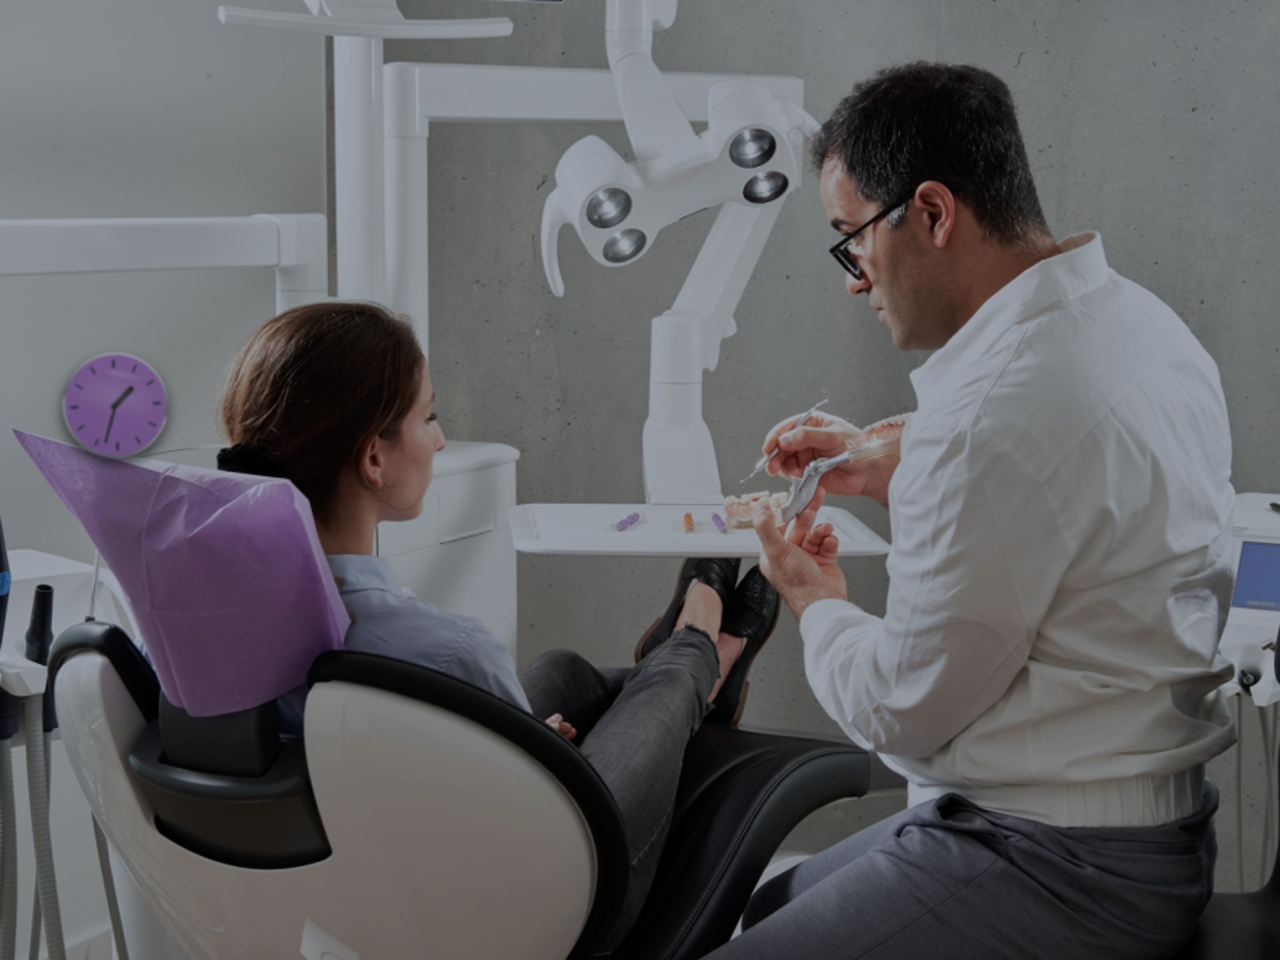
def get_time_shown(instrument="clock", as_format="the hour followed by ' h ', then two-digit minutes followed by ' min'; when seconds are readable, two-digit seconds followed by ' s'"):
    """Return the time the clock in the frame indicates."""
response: 1 h 33 min
